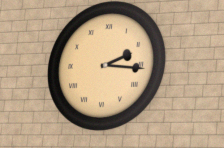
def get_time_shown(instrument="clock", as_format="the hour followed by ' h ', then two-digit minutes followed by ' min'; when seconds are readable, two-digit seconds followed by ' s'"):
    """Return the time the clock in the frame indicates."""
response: 2 h 16 min
